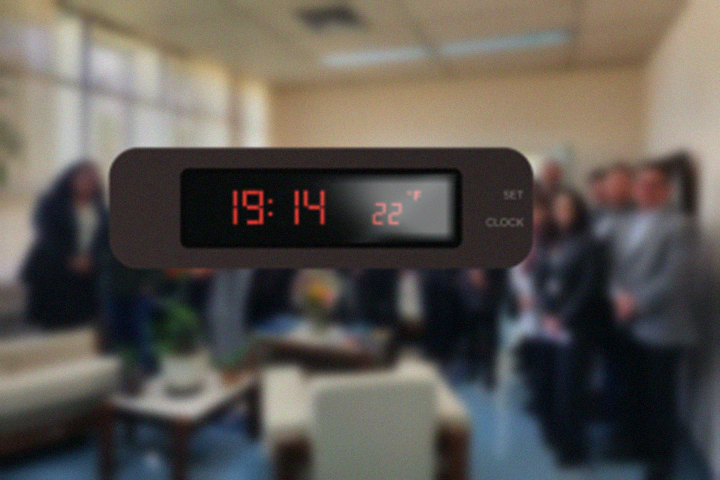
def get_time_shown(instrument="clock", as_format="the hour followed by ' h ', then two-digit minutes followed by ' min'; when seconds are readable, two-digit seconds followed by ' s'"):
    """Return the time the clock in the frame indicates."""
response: 19 h 14 min
